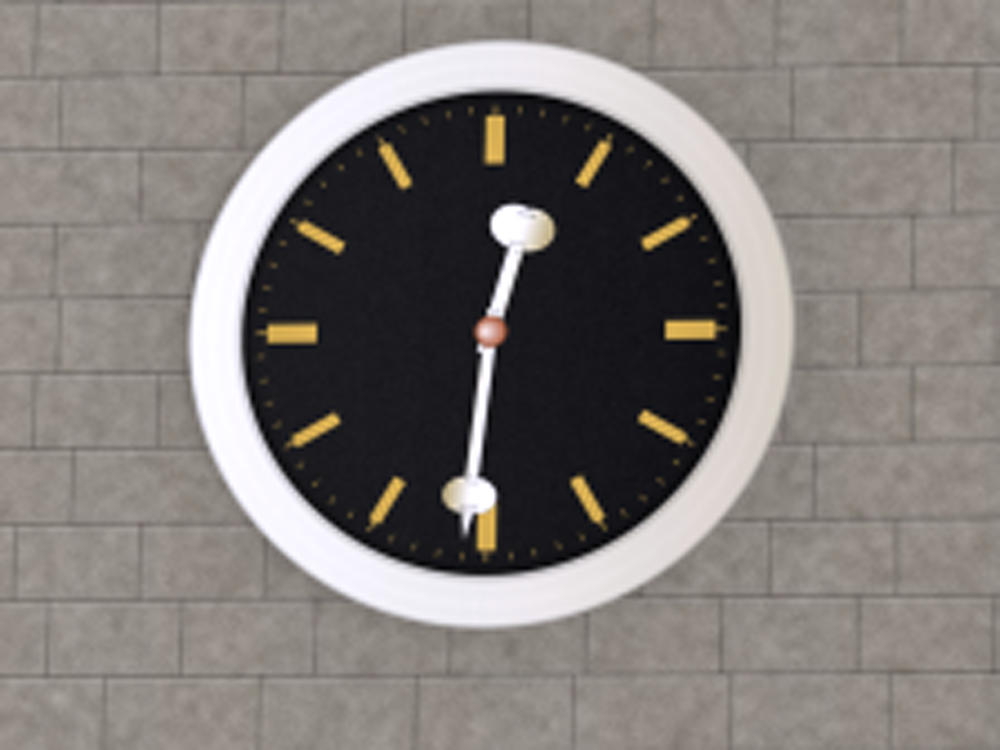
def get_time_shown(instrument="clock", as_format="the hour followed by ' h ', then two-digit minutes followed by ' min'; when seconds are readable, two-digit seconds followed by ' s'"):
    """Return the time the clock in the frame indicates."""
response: 12 h 31 min
